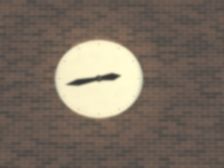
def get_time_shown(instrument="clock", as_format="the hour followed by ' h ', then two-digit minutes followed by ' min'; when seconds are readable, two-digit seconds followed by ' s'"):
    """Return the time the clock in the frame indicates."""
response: 2 h 43 min
